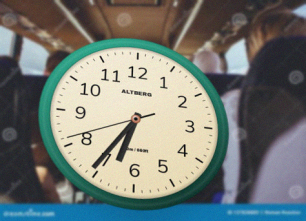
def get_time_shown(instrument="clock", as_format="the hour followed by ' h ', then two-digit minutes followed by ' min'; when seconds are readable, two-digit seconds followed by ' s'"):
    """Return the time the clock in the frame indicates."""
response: 6 h 35 min 41 s
